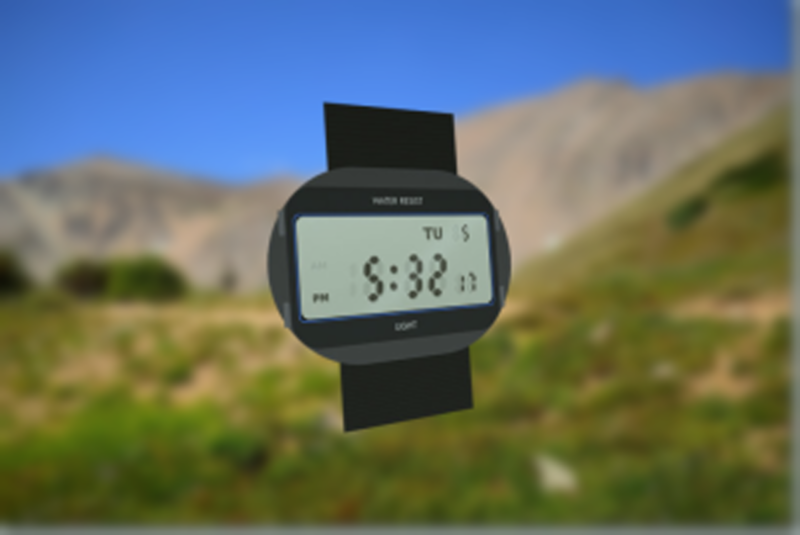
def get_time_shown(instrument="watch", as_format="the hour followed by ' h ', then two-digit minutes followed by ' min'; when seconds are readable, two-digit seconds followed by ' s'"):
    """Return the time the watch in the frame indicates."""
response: 5 h 32 min 17 s
